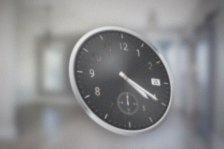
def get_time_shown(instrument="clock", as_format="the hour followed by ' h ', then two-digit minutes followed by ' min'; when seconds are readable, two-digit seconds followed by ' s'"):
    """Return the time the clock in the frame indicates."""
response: 4 h 20 min
